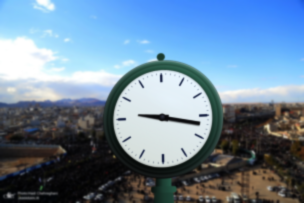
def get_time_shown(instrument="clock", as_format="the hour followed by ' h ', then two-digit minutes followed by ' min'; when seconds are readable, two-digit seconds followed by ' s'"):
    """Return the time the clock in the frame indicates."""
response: 9 h 17 min
